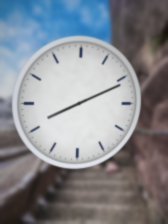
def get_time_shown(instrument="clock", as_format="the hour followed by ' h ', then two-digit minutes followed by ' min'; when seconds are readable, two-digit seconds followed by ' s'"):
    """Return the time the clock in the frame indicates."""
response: 8 h 11 min
